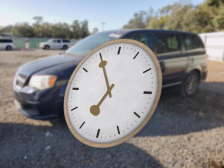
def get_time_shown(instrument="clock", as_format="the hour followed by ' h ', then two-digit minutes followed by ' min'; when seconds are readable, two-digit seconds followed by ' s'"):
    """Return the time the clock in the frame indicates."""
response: 6 h 55 min
